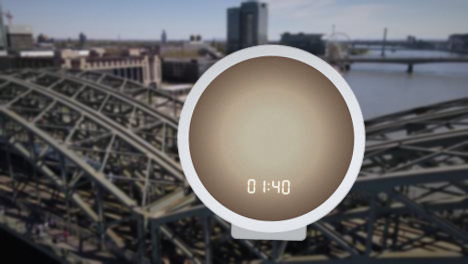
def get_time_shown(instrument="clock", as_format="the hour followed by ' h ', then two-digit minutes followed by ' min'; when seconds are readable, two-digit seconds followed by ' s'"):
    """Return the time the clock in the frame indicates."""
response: 1 h 40 min
